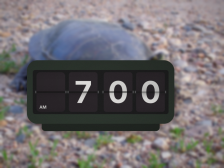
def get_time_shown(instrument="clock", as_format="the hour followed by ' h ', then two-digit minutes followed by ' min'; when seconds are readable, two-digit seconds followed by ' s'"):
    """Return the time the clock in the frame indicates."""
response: 7 h 00 min
